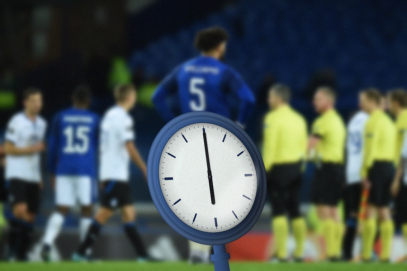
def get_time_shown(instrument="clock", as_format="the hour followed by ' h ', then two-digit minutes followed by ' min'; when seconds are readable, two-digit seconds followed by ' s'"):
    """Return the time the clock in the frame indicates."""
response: 6 h 00 min
